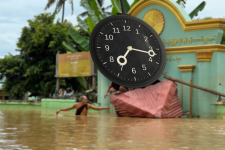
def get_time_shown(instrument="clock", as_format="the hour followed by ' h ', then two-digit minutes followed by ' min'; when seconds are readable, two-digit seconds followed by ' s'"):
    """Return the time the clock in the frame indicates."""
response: 7 h 17 min
